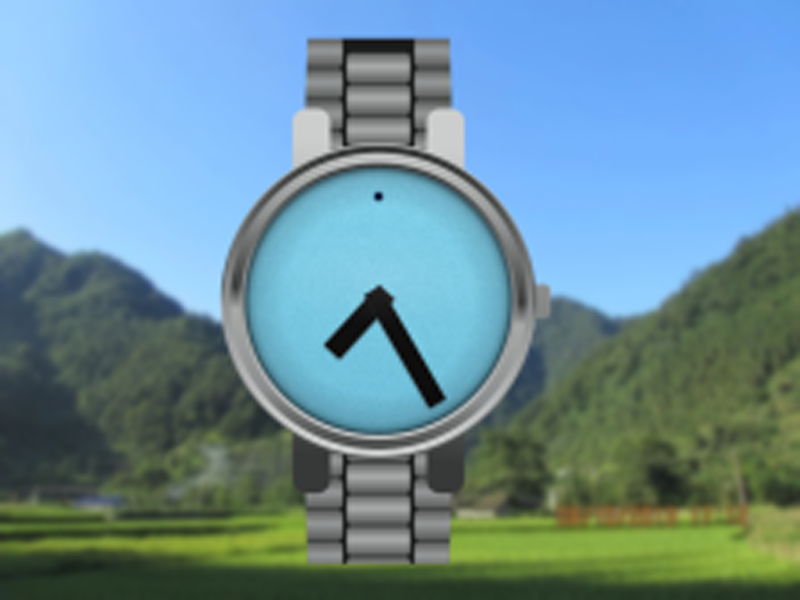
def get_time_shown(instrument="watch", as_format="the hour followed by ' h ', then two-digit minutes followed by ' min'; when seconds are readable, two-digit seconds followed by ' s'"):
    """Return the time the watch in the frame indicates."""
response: 7 h 25 min
